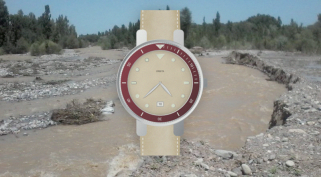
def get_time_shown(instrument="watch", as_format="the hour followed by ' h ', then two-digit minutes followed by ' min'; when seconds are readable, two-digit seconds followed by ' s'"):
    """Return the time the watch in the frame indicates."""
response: 4 h 38 min
